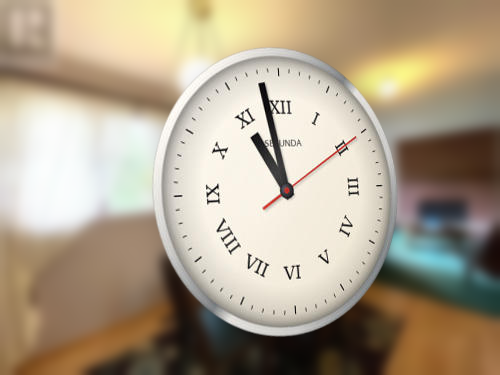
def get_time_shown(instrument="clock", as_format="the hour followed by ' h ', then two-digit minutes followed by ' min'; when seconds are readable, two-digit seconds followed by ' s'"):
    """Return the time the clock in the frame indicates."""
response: 10 h 58 min 10 s
